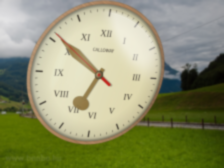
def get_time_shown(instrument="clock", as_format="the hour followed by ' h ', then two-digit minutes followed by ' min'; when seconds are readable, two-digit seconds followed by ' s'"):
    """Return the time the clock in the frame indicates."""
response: 6 h 50 min 51 s
